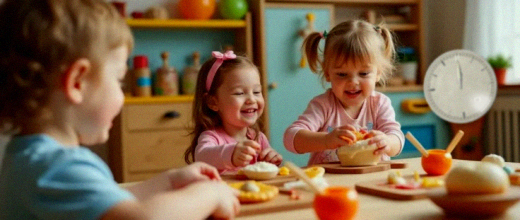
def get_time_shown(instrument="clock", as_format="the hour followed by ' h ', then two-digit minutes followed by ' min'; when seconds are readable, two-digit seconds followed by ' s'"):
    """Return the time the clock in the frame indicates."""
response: 12 h 00 min
